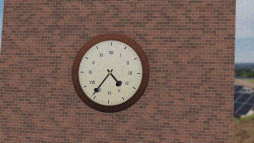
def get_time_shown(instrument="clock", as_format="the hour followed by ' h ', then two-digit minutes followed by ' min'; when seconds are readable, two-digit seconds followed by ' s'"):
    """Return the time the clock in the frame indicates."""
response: 4 h 36 min
